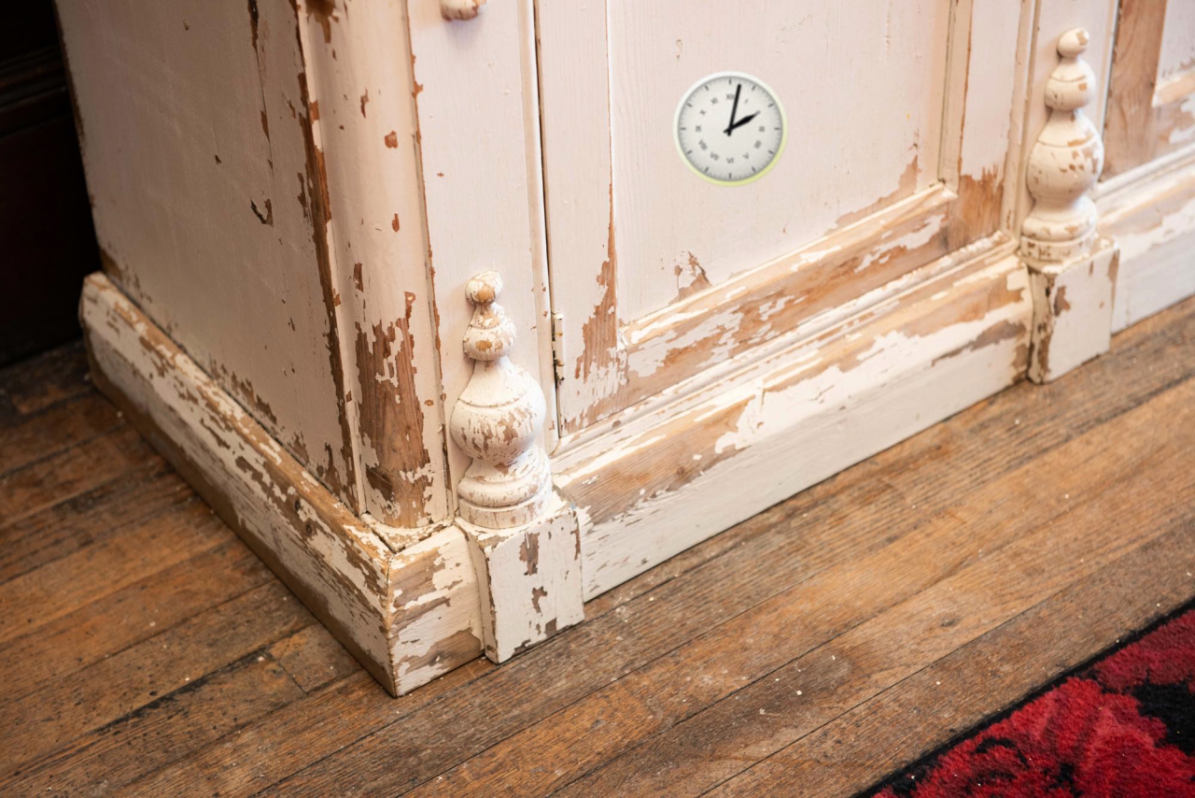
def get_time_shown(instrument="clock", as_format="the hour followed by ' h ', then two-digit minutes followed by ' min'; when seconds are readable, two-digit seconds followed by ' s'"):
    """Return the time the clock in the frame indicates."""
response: 2 h 02 min
